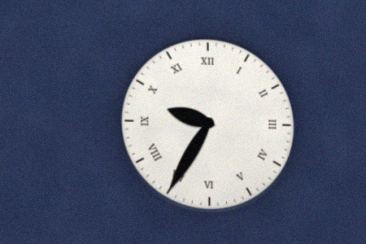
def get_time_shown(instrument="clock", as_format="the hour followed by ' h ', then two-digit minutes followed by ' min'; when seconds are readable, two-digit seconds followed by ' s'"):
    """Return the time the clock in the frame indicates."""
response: 9 h 35 min
